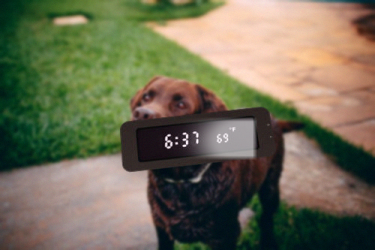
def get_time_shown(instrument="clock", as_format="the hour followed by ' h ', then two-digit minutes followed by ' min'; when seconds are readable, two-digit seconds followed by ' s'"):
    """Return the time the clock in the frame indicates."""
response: 6 h 37 min
